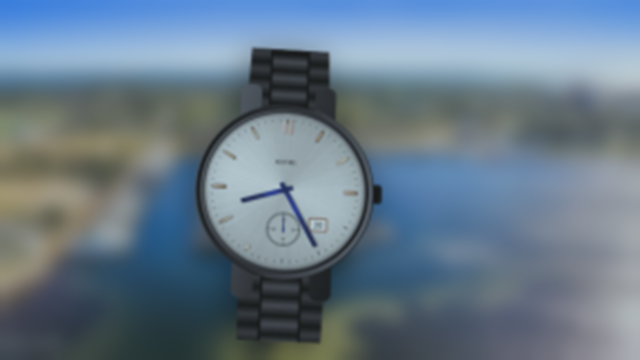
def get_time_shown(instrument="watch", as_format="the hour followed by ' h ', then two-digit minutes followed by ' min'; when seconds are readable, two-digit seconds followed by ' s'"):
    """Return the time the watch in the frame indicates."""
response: 8 h 25 min
